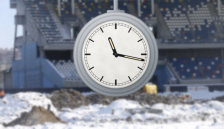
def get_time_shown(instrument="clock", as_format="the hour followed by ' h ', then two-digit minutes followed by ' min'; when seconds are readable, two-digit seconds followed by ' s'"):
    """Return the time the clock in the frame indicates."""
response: 11 h 17 min
